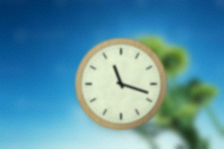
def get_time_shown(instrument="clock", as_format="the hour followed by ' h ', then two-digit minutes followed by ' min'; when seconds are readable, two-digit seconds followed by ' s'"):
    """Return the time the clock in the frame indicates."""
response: 11 h 18 min
